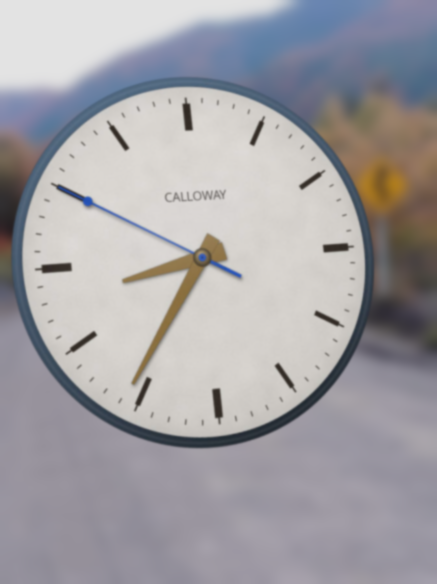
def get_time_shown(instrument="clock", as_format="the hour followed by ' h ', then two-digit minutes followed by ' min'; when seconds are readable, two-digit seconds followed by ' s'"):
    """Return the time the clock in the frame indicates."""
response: 8 h 35 min 50 s
